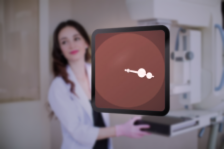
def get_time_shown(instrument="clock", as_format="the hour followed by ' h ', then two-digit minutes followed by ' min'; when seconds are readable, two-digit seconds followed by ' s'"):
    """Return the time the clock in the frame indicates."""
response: 3 h 17 min
